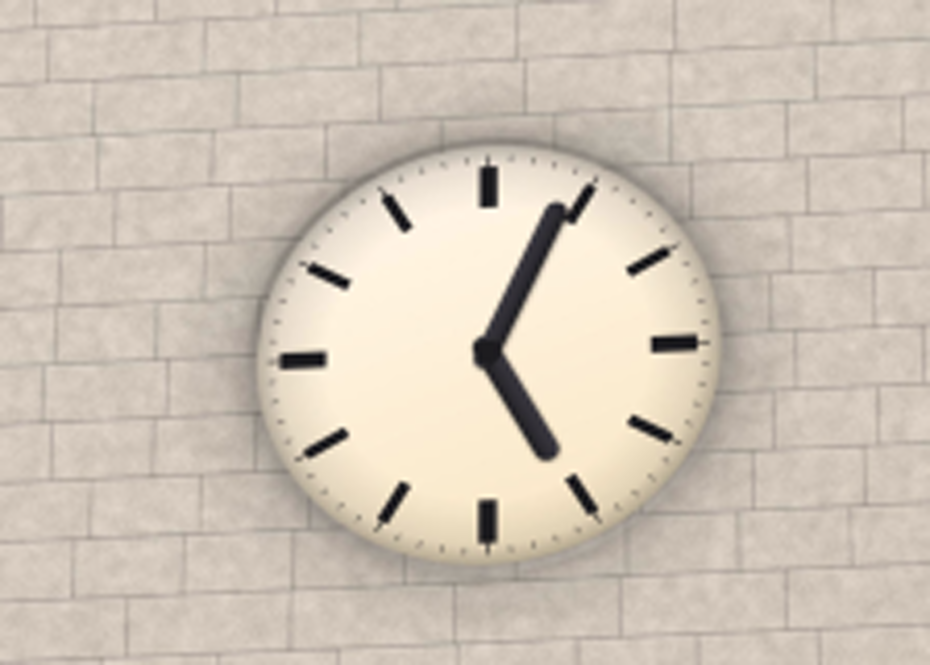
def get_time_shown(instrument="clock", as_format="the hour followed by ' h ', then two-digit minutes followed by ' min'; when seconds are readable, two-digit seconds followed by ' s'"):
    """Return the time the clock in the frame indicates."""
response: 5 h 04 min
